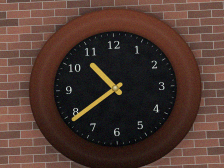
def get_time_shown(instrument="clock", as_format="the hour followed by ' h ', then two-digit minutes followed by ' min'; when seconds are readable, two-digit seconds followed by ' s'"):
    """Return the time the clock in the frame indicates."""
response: 10 h 39 min
